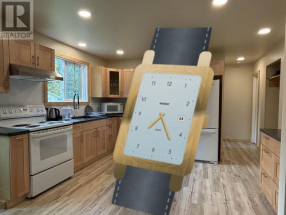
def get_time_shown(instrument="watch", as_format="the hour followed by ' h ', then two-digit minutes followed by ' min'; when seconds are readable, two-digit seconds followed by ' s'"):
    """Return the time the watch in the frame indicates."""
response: 7 h 24 min
